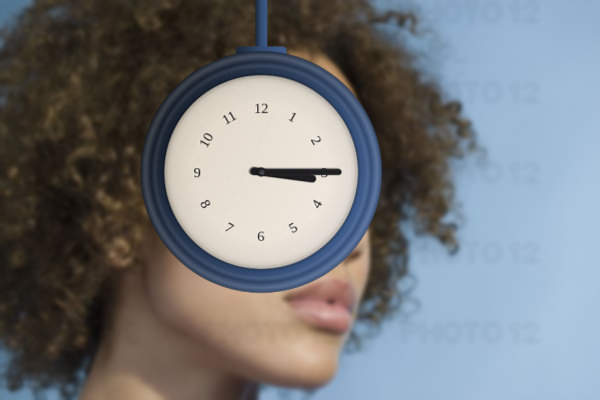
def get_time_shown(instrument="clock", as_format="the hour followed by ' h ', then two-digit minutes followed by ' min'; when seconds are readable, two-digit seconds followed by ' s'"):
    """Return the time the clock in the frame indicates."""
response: 3 h 15 min
